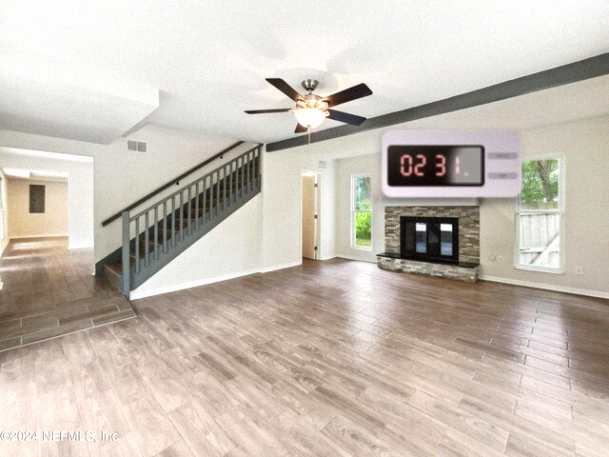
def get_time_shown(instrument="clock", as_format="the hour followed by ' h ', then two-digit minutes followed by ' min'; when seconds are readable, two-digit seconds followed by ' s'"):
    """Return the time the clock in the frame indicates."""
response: 2 h 31 min
